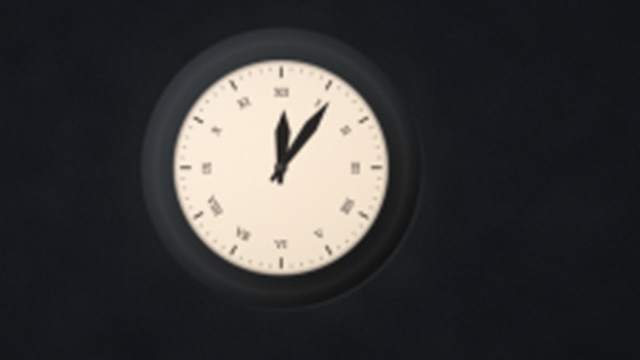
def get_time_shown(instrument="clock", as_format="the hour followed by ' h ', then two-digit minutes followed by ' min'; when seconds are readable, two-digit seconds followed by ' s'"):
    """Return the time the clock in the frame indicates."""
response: 12 h 06 min
